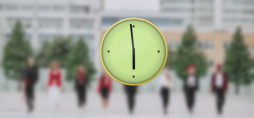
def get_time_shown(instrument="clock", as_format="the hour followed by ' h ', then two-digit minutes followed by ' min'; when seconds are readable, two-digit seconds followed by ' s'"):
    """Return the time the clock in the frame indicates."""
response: 5 h 59 min
